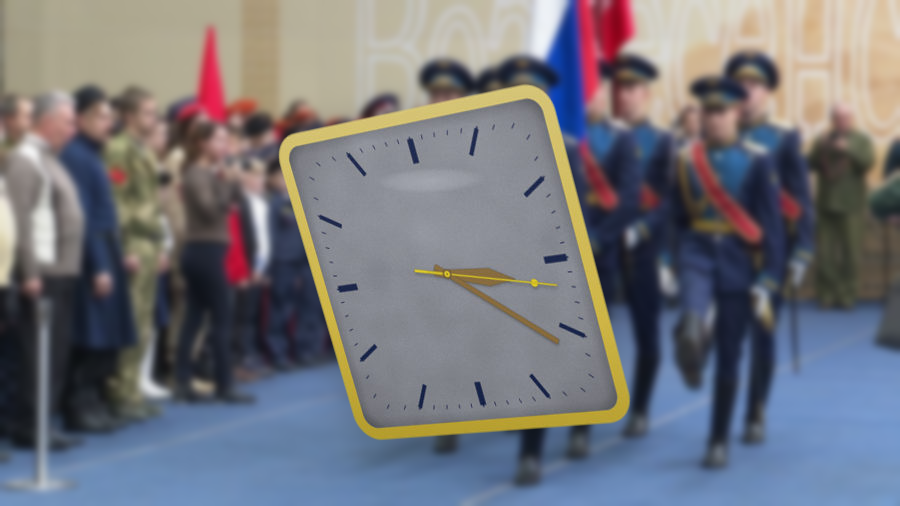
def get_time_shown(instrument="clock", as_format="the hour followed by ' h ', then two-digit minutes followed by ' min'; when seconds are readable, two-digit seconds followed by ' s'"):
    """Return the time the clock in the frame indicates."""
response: 3 h 21 min 17 s
